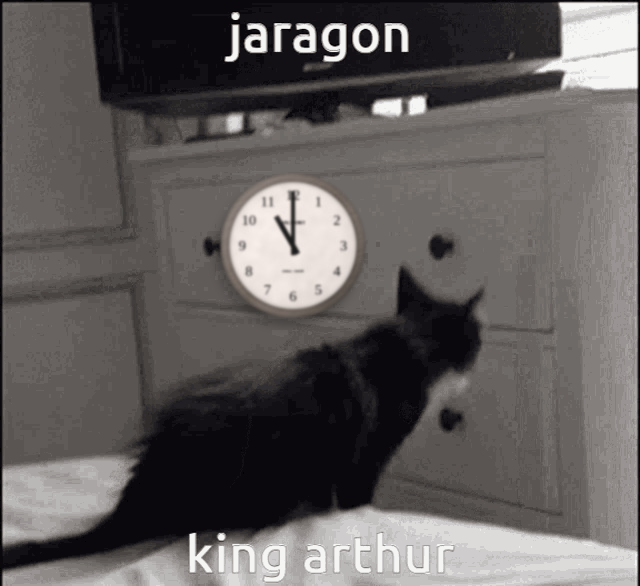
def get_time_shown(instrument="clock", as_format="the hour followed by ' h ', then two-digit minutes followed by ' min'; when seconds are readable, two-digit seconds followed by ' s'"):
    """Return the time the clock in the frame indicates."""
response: 11 h 00 min
